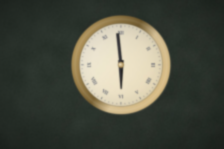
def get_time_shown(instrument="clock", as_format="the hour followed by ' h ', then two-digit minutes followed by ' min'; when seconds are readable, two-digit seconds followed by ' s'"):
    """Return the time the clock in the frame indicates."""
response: 5 h 59 min
